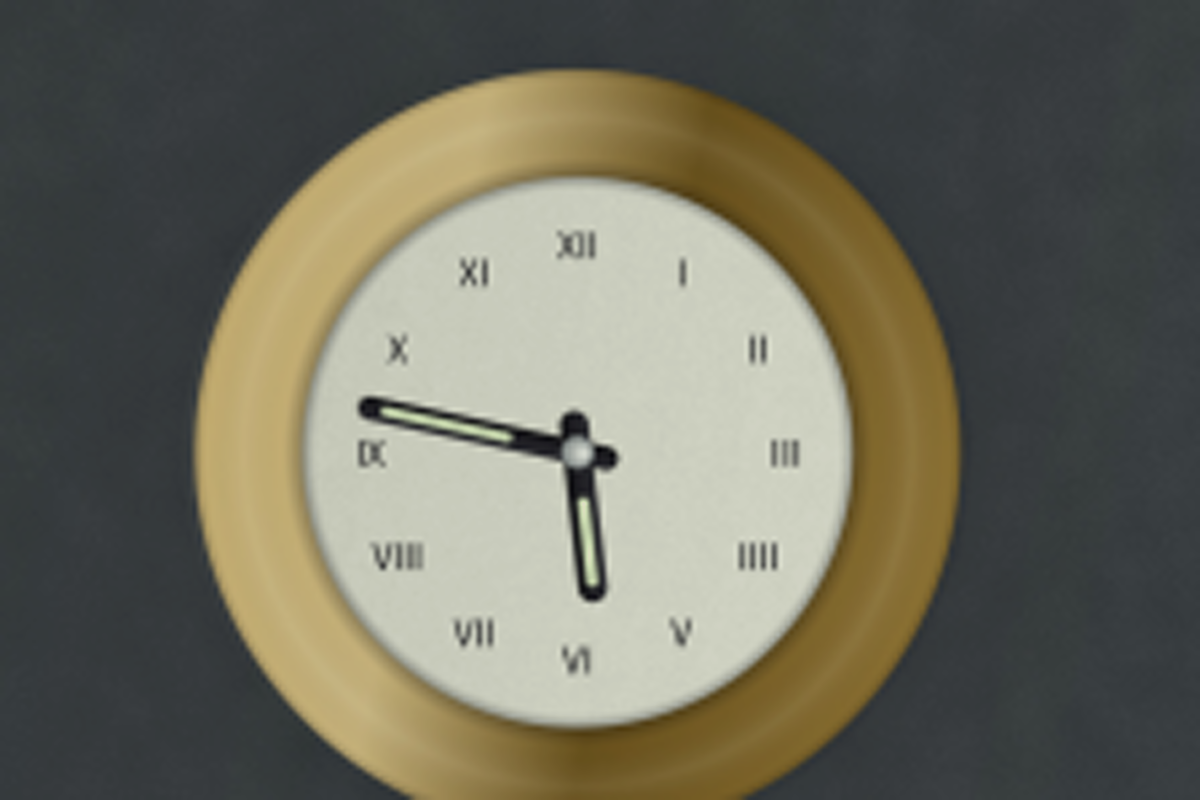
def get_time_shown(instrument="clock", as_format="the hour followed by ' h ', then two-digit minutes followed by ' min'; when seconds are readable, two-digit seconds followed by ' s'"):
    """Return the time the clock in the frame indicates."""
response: 5 h 47 min
